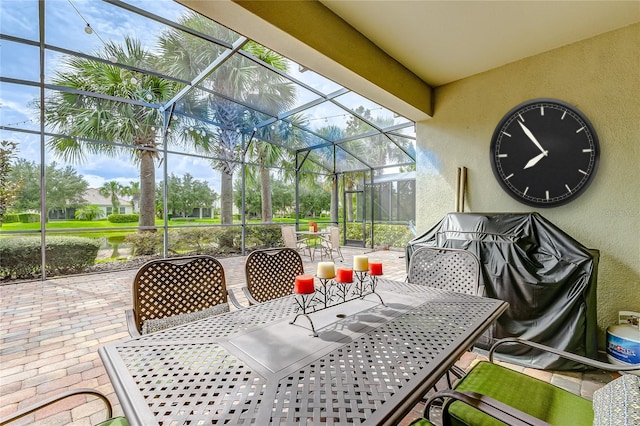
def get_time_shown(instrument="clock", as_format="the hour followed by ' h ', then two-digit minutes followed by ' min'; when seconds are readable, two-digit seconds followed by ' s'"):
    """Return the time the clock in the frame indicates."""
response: 7 h 54 min
